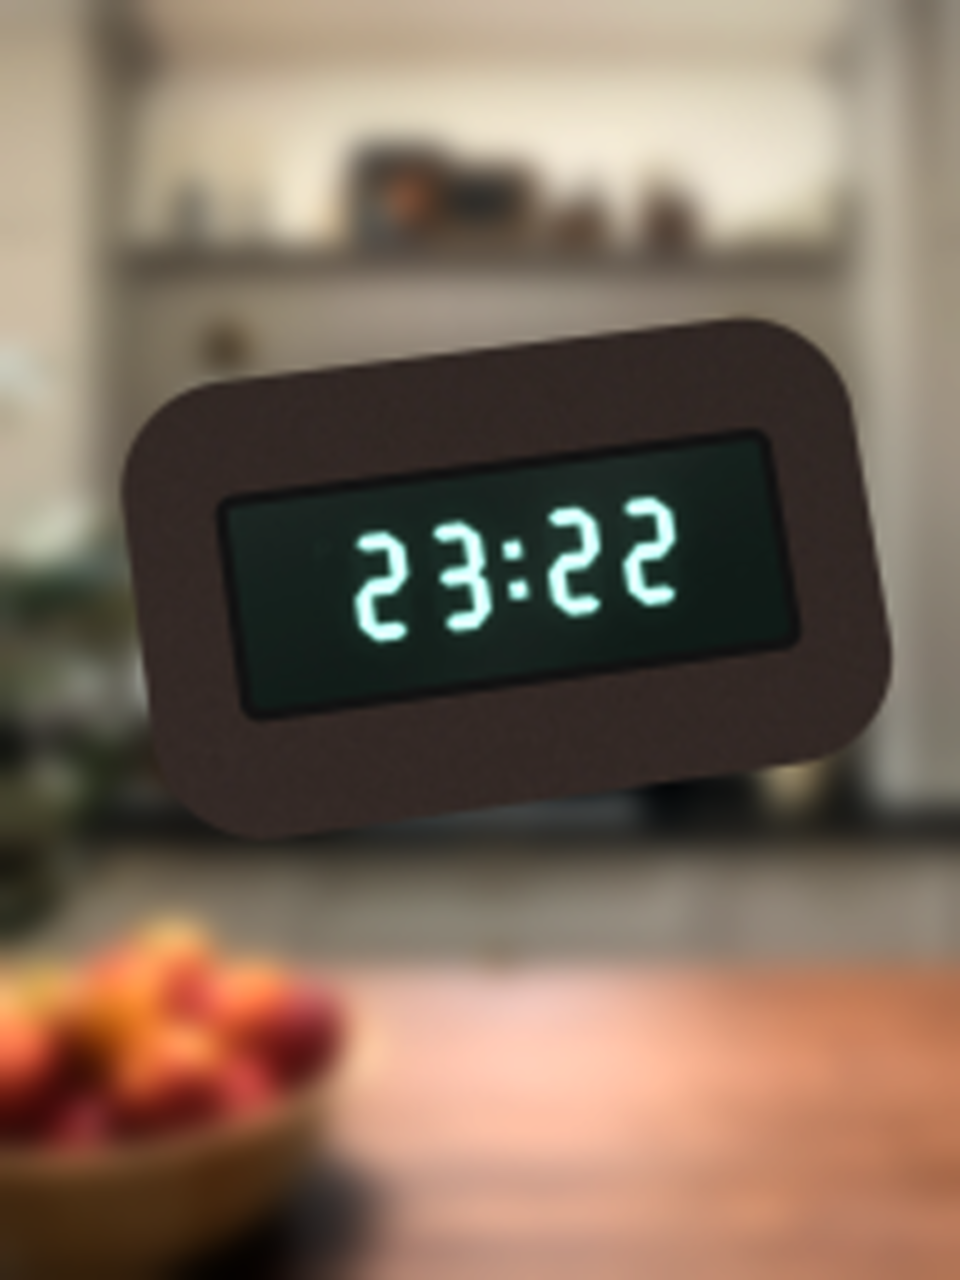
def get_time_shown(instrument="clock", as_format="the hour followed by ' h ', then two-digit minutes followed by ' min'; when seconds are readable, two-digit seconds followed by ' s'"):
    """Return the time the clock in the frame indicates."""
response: 23 h 22 min
